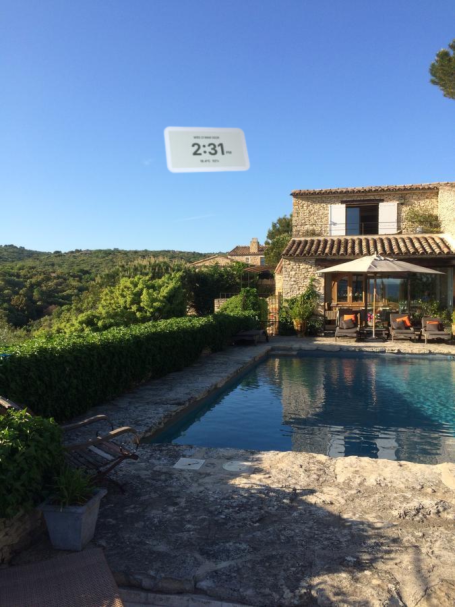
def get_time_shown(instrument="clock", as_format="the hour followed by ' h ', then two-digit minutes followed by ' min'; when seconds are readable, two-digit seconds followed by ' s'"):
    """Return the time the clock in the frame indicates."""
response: 2 h 31 min
